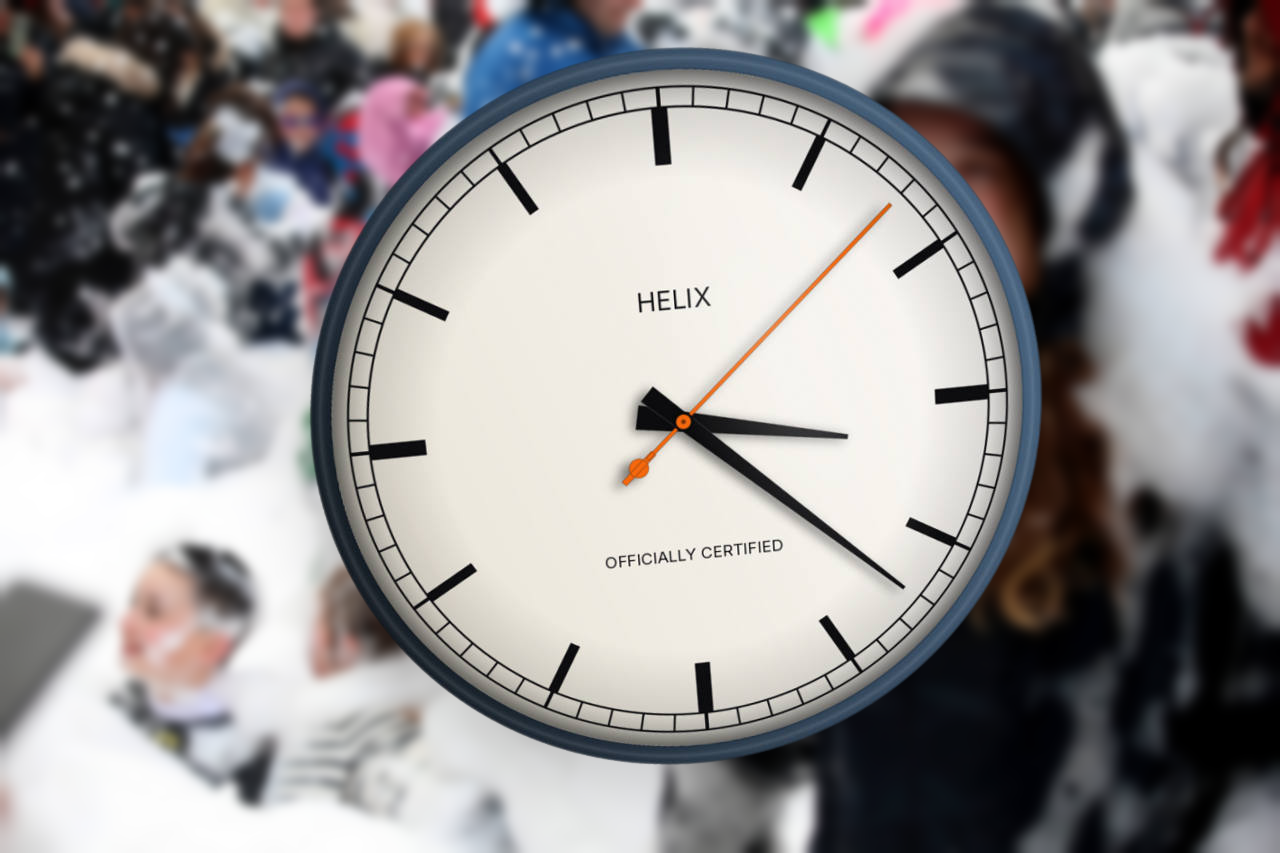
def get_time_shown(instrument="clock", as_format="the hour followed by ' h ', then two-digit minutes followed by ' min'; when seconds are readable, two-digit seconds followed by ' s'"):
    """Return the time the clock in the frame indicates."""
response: 3 h 22 min 08 s
